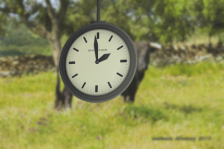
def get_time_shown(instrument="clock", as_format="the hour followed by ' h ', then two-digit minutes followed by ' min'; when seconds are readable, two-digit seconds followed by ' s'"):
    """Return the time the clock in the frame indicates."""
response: 1 h 59 min
